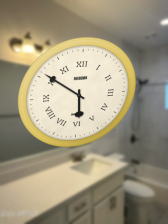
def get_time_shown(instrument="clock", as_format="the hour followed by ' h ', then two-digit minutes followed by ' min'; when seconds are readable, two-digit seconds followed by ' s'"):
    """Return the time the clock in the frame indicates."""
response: 5 h 51 min
